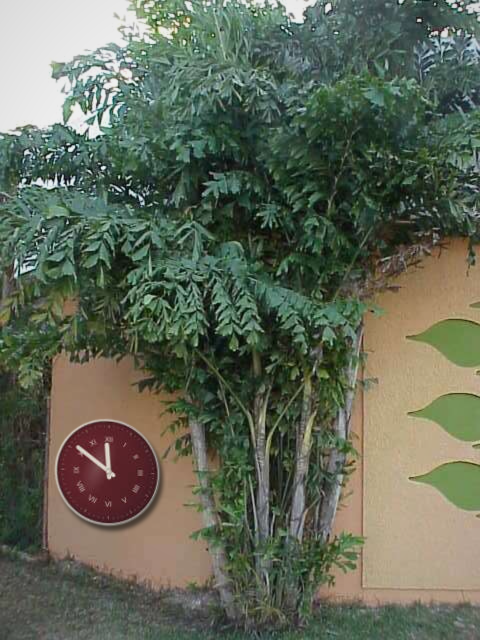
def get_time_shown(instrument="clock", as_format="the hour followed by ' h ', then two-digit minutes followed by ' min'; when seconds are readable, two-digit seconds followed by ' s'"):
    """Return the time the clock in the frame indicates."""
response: 11 h 51 min
